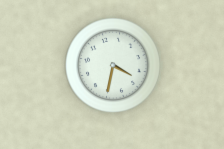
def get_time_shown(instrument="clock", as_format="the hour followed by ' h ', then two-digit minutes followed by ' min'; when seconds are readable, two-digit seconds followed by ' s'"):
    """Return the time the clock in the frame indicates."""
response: 4 h 35 min
